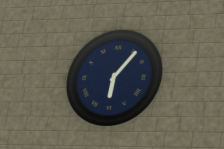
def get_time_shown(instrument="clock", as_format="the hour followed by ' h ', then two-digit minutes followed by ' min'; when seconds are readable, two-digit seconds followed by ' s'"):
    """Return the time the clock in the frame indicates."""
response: 6 h 06 min
